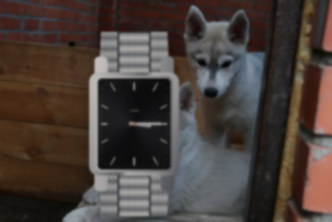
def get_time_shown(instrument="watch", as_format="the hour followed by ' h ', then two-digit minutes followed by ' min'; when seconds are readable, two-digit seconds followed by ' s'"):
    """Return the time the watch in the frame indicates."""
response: 3 h 15 min
